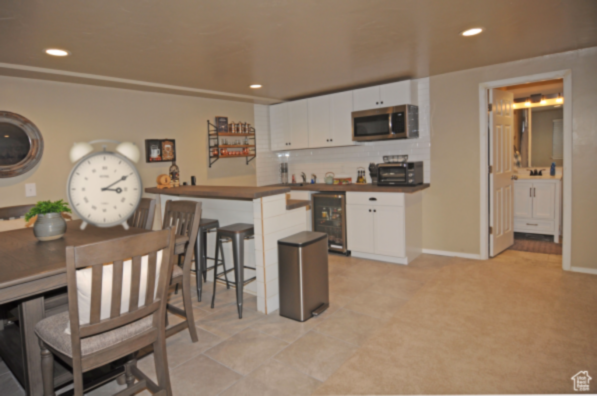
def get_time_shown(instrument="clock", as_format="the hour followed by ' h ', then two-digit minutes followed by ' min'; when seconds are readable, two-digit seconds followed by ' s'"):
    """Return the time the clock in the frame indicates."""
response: 3 h 10 min
